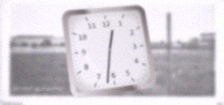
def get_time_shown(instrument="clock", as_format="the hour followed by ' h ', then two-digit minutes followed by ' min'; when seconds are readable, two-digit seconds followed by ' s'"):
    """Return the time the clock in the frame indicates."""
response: 12 h 32 min
